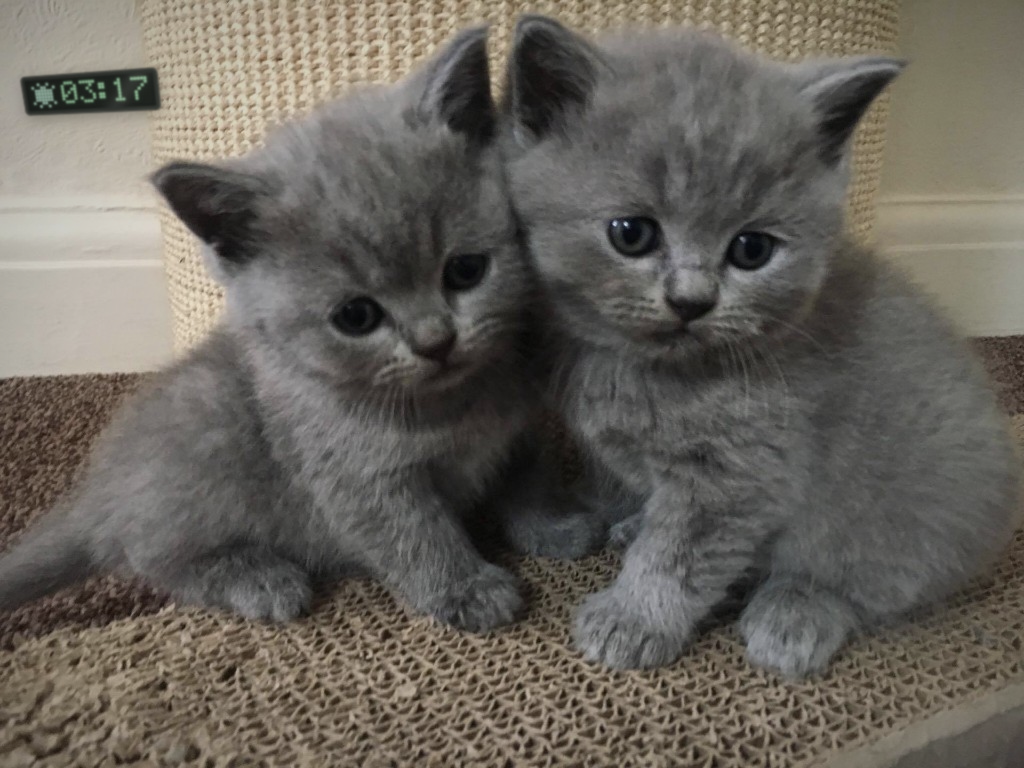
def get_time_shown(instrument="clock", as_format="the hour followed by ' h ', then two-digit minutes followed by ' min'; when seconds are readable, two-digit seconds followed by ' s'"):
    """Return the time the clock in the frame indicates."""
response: 3 h 17 min
